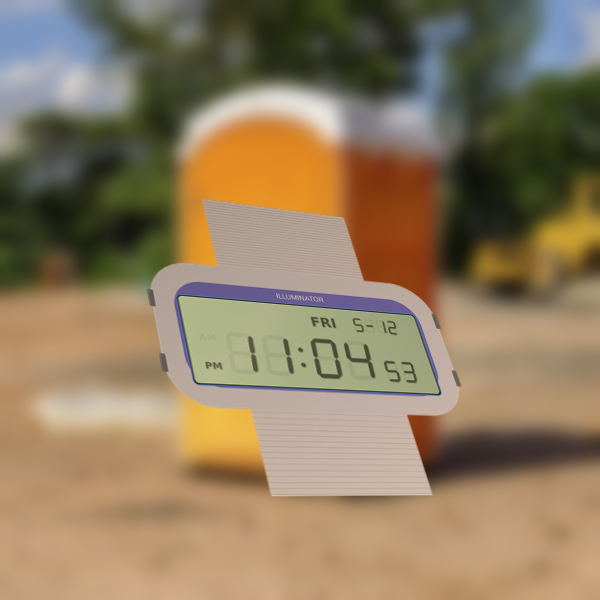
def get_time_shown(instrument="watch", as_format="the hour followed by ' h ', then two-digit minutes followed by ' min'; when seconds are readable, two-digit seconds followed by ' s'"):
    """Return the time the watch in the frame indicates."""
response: 11 h 04 min 53 s
